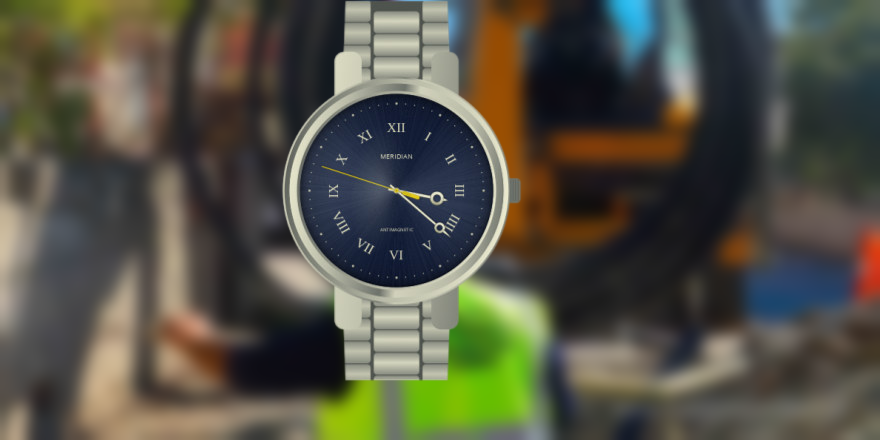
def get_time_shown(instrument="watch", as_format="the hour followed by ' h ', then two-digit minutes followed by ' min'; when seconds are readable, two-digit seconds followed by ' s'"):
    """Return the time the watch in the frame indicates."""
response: 3 h 21 min 48 s
